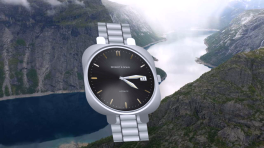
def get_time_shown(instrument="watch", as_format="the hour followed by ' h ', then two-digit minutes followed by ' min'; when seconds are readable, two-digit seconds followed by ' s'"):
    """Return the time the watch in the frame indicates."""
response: 4 h 14 min
